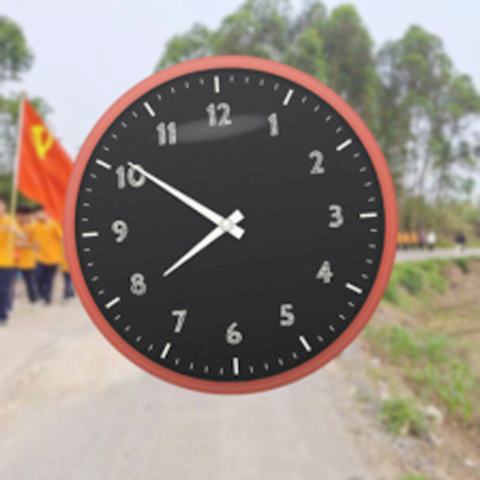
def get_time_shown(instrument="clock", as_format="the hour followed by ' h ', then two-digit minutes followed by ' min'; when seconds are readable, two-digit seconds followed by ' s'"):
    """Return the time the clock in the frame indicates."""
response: 7 h 51 min
